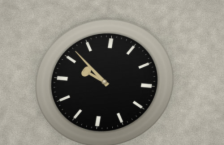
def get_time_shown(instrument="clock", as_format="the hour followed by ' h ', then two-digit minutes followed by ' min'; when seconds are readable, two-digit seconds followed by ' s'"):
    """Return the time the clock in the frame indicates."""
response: 9 h 52 min
